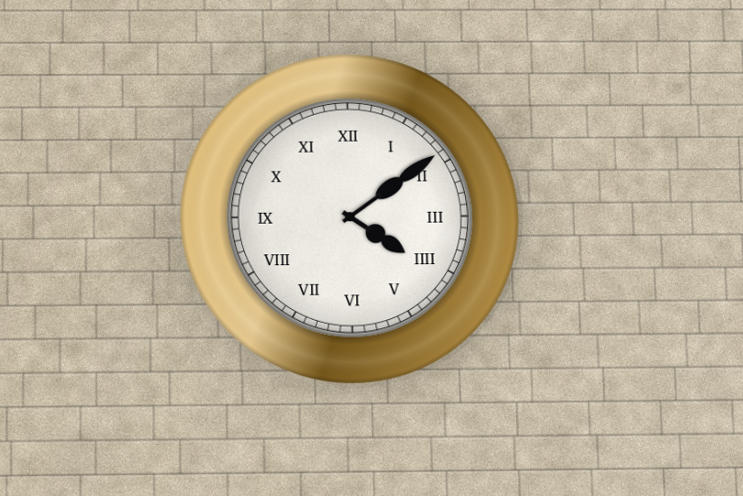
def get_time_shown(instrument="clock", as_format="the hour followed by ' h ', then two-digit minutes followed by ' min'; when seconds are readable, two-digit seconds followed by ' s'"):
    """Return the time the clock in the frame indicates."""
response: 4 h 09 min
